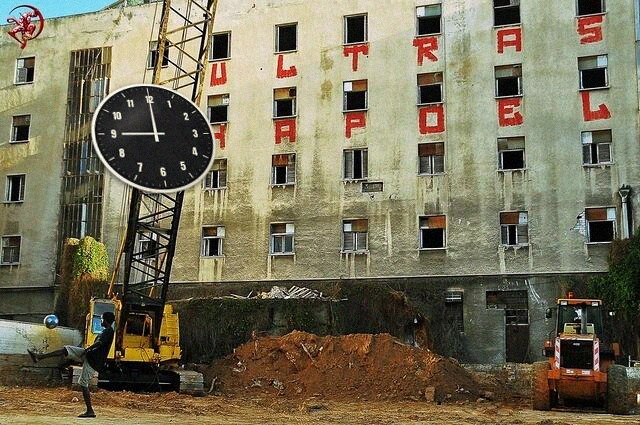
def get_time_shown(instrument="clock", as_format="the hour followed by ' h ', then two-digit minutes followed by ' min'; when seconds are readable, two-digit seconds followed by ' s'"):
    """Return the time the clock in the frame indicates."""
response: 9 h 00 min
